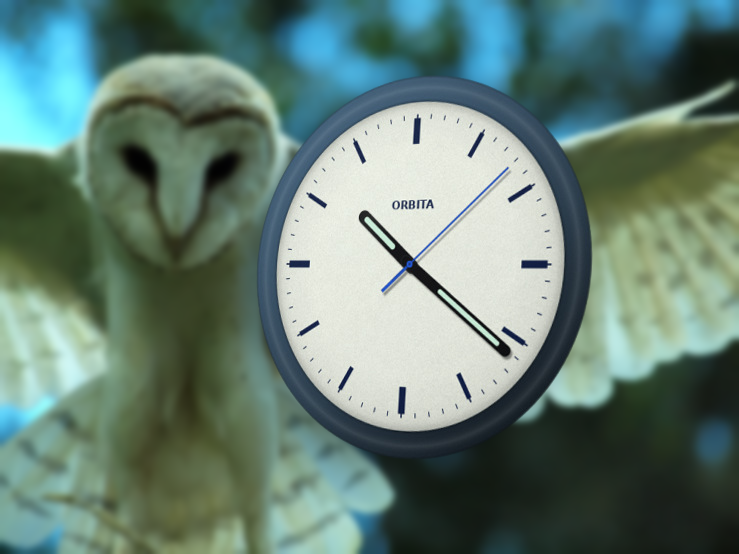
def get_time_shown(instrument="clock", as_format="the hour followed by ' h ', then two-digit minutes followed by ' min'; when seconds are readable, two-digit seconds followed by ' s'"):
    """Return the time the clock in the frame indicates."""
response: 10 h 21 min 08 s
